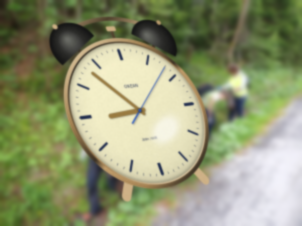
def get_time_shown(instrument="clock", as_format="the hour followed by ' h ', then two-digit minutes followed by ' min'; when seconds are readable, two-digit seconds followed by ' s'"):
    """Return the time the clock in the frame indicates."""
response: 8 h 53 min 08 s
